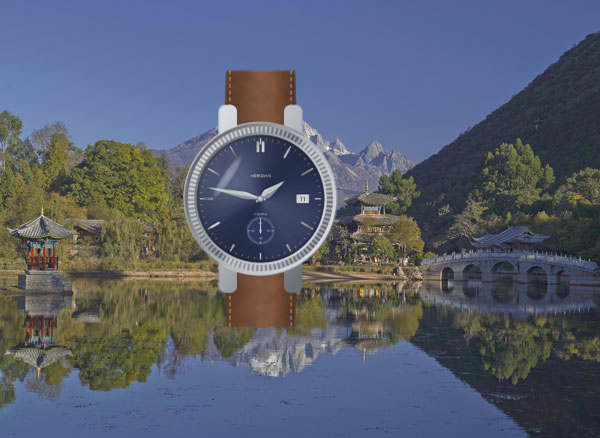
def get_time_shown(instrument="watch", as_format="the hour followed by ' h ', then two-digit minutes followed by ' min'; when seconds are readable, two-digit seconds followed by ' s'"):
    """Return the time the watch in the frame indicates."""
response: 1 h 47 min
